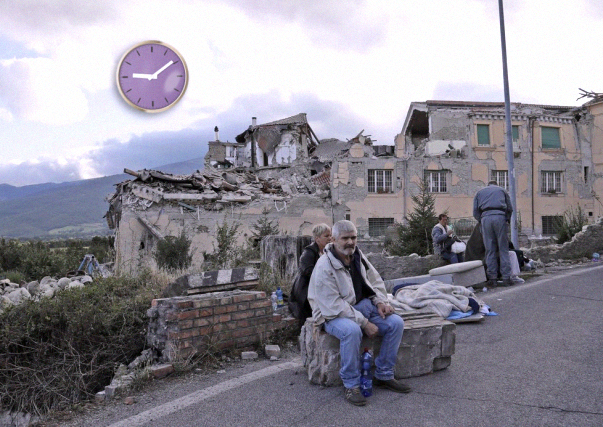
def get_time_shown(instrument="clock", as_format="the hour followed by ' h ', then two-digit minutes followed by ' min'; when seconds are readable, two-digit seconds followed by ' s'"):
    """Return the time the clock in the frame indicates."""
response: 9 h 09 min
